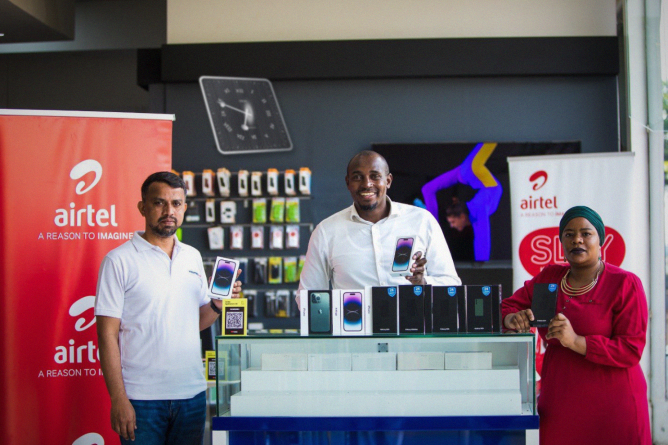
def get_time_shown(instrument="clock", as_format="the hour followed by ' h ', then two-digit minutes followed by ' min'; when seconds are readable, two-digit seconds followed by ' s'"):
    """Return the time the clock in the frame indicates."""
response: 6 h 49 min
